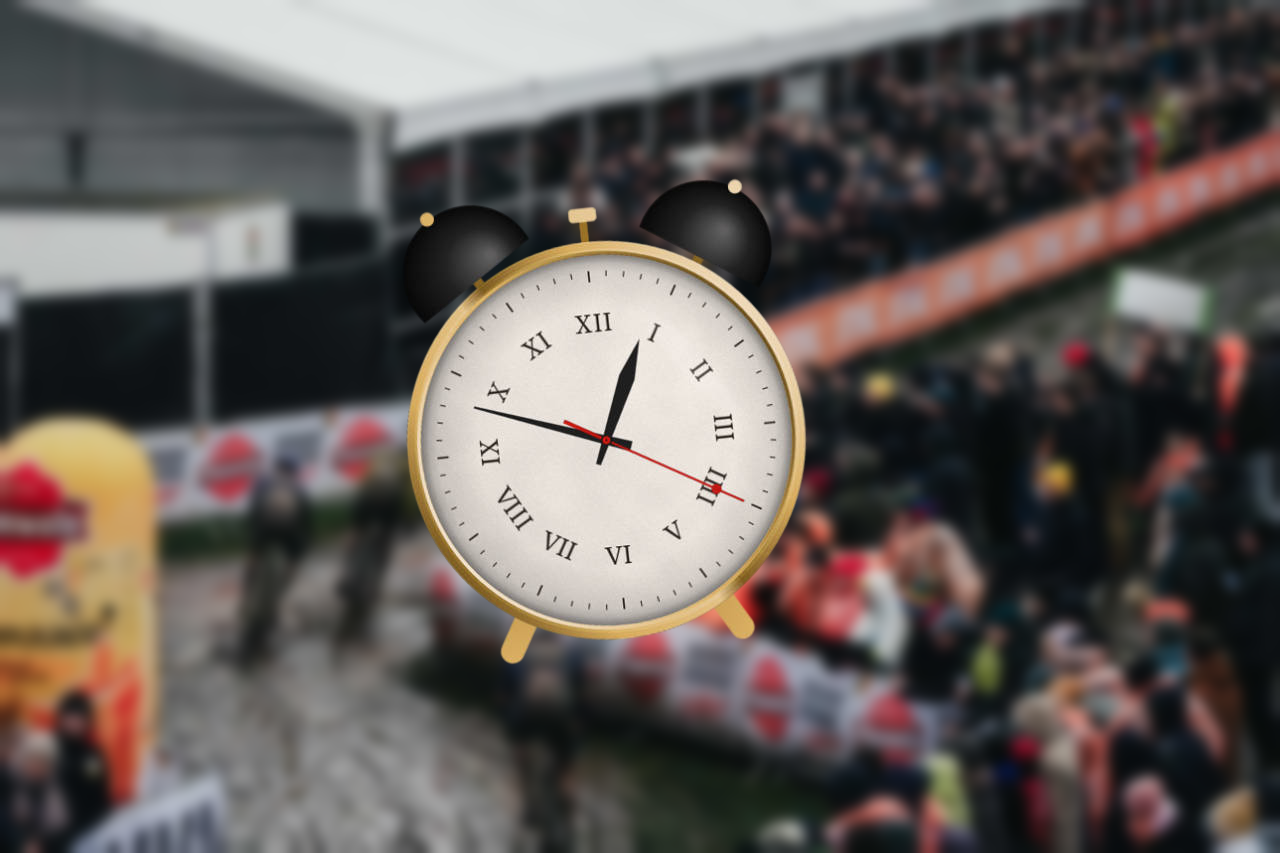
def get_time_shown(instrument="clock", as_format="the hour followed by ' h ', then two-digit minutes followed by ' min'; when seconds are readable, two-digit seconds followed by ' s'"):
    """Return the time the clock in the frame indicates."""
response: 12 h 48 min 20 s
